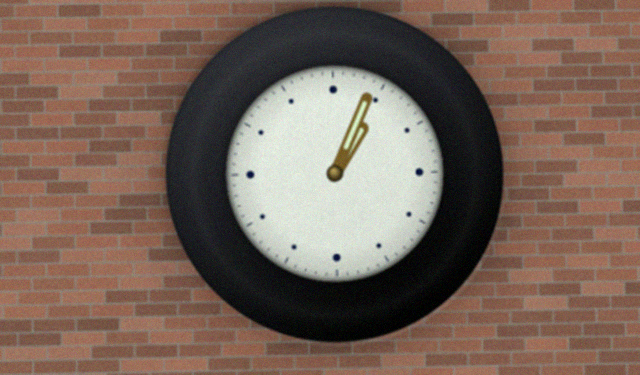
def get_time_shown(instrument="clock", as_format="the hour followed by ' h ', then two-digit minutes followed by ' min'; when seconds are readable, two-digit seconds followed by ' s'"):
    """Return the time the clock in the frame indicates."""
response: 1 h 04 min
